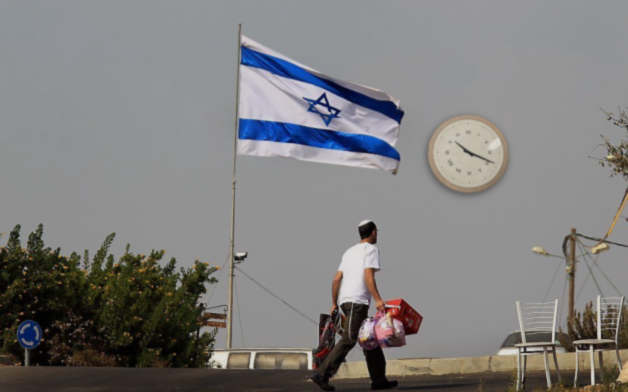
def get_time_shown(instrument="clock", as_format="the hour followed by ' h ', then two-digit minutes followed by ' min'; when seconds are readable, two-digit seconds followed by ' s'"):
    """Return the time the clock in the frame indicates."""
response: 10 h 19 min
